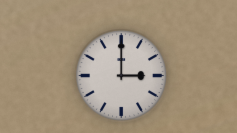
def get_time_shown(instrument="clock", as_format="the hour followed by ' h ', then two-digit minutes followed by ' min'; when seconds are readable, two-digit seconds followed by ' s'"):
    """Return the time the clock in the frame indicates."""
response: 3 h 00 min
